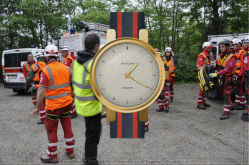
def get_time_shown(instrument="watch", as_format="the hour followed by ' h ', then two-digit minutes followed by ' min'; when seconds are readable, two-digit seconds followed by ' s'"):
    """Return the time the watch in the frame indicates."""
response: 1 h 20 min
